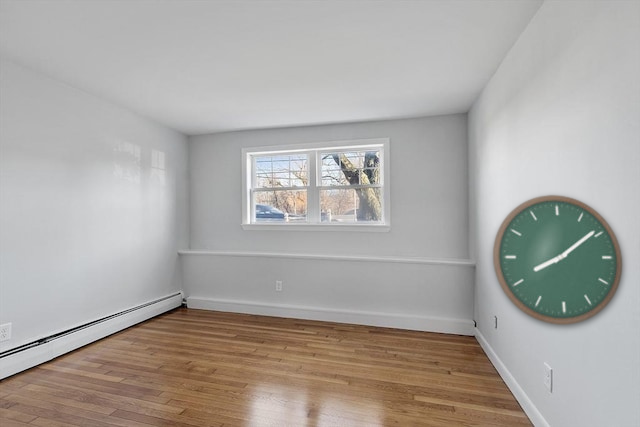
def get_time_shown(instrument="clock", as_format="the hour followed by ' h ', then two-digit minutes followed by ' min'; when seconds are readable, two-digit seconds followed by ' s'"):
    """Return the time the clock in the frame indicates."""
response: 8 h 09 min
